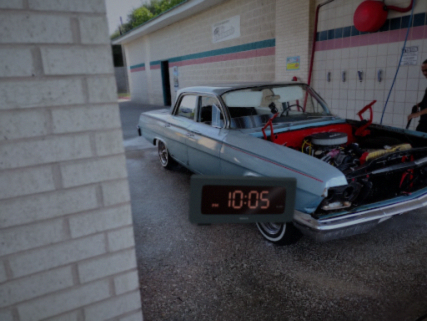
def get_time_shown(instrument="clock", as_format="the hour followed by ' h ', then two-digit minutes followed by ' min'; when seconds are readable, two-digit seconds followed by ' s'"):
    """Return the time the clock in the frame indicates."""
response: 10 h 05 min
